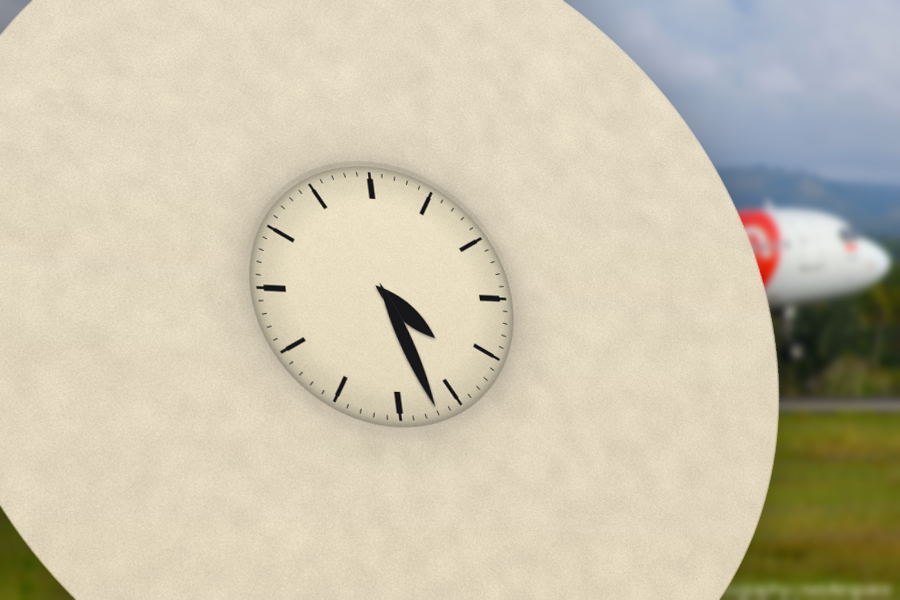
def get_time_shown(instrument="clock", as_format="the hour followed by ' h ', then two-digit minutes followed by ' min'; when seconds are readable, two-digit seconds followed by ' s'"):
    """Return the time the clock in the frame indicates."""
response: 4 h 27 min
